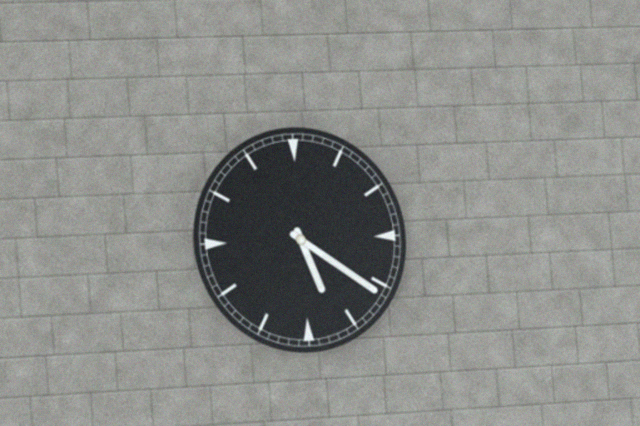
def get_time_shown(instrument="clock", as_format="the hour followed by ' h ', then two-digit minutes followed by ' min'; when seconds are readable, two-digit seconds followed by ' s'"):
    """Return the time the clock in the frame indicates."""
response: 5 h 21 min
